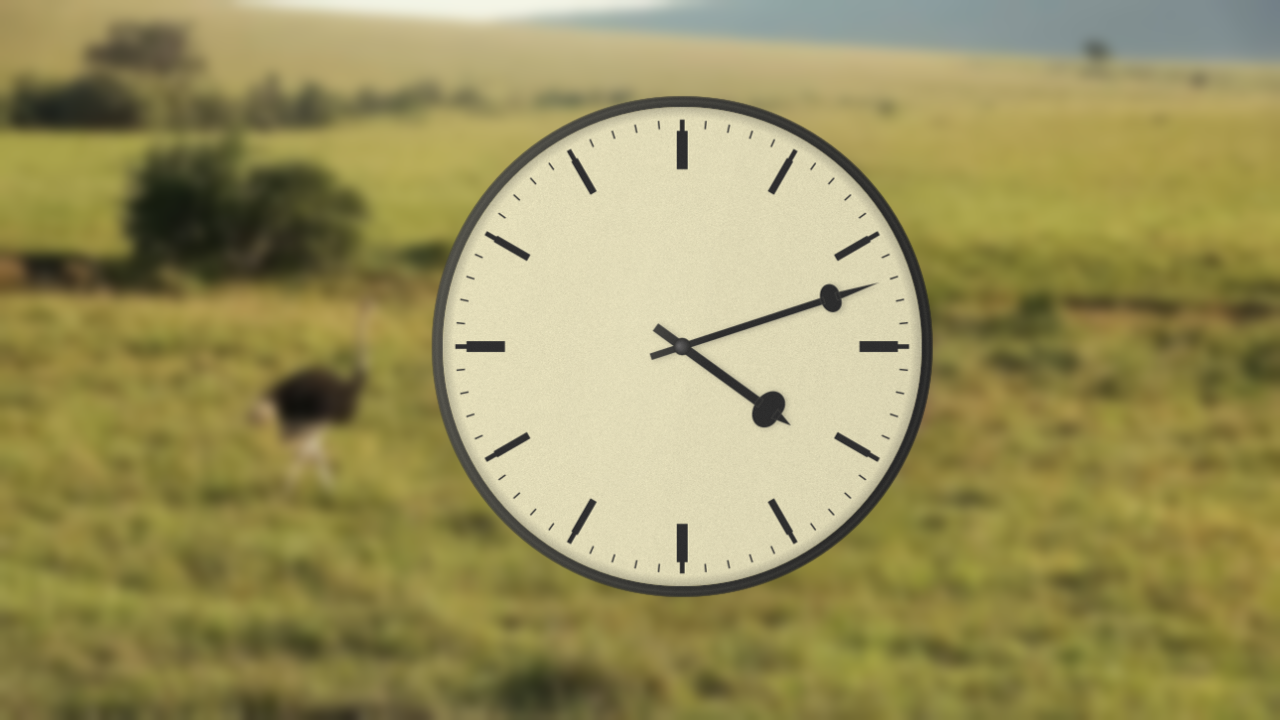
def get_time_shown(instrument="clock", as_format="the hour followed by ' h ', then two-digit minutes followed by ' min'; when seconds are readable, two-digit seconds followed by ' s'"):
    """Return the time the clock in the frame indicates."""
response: 4 h 12 min
